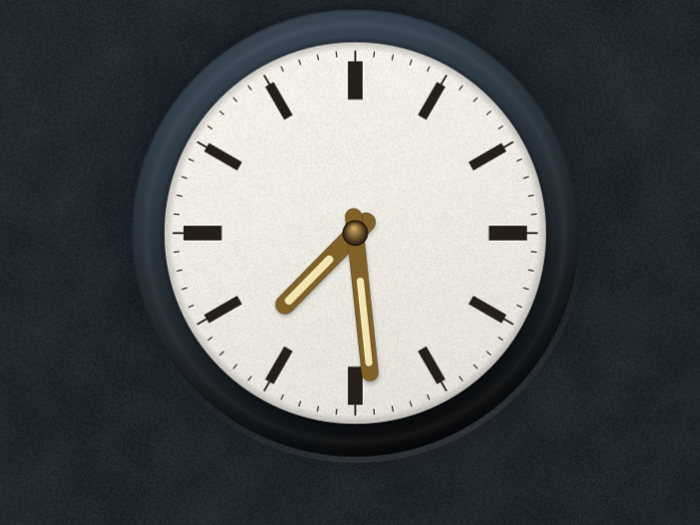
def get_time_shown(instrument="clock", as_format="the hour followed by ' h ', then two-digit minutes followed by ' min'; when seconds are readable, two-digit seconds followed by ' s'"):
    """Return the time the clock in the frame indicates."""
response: 7 h 29 min
